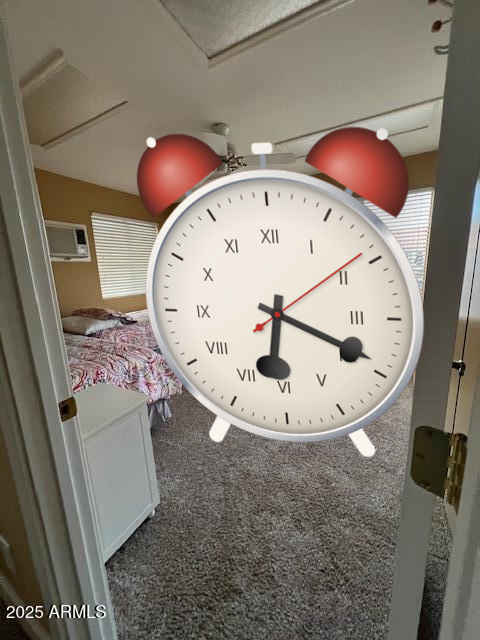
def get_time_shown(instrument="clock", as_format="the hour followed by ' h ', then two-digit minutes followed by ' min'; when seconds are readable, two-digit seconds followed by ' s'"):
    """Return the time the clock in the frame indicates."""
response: 6 h 19 min 09 s
